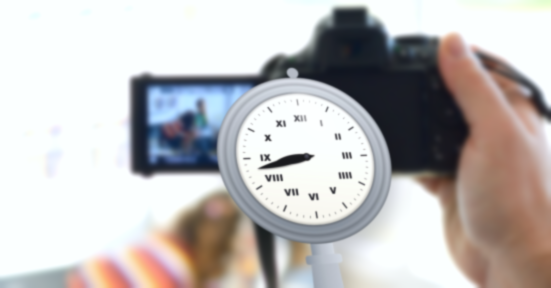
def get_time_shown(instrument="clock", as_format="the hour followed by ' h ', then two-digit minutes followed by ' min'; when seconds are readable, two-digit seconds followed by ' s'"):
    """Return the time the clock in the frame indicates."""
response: 8 h 43 min
